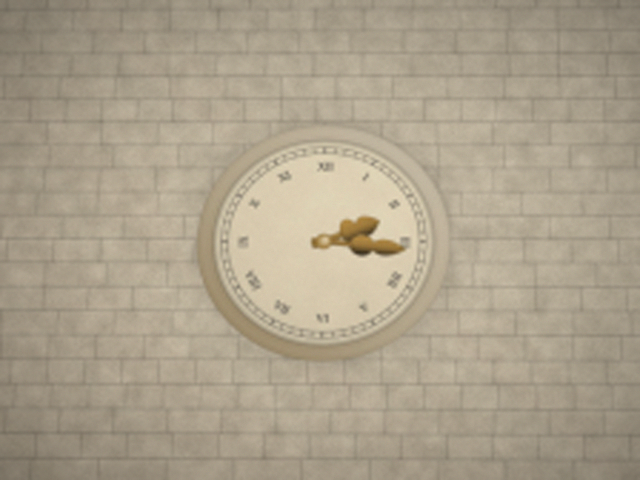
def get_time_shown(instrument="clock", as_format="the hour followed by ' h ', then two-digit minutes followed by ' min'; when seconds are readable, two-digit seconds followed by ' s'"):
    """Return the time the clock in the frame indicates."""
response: 2 h 16 min
